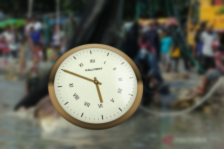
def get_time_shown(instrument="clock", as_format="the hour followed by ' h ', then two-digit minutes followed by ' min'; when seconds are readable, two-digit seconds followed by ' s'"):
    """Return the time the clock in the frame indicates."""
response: 5 h 50 min
